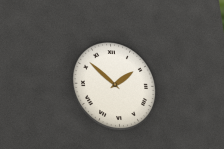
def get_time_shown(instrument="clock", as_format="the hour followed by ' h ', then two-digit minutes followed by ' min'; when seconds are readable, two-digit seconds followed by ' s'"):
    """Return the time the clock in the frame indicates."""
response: 1 h 52 min
